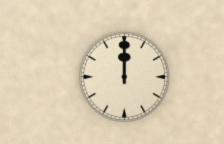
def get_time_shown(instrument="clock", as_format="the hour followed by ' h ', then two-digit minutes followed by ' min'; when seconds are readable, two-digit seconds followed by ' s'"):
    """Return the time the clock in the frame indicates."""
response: 12 h 00 min
